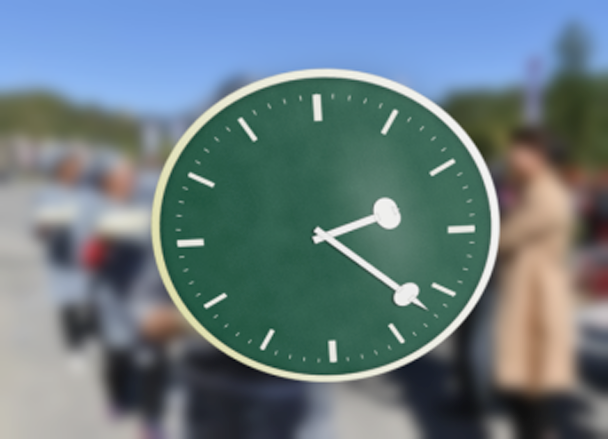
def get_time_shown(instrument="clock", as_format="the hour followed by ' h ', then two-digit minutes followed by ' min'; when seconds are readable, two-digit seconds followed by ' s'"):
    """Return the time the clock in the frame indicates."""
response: 2 h 22 min
